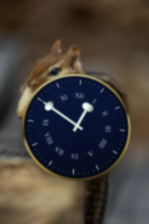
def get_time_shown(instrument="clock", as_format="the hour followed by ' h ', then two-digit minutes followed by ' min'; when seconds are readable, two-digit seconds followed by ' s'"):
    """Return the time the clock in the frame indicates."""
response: 12 h 50 min
